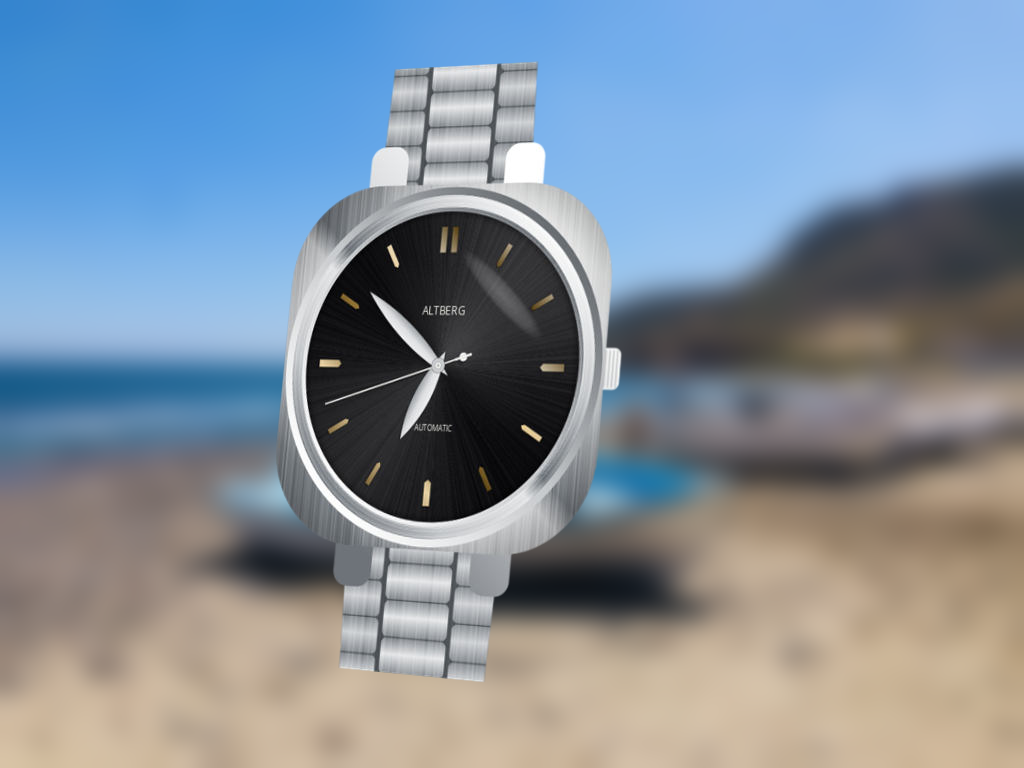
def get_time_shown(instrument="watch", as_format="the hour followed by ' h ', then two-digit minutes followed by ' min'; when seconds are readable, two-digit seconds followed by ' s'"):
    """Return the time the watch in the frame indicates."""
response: 6 h 51 min 42 s
